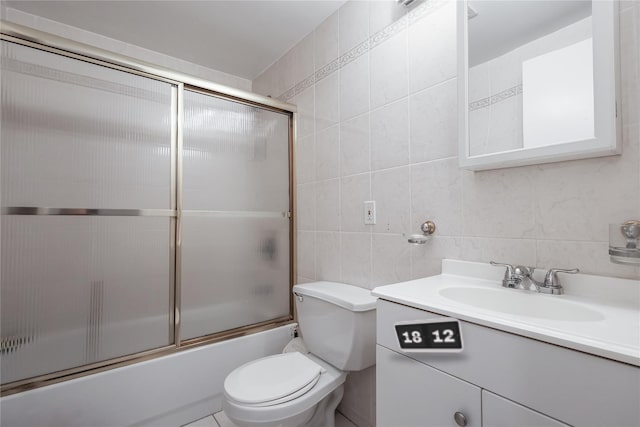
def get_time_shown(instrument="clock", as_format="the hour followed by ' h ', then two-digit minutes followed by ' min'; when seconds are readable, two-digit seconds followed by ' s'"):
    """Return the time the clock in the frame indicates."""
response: 18 h 12 min
